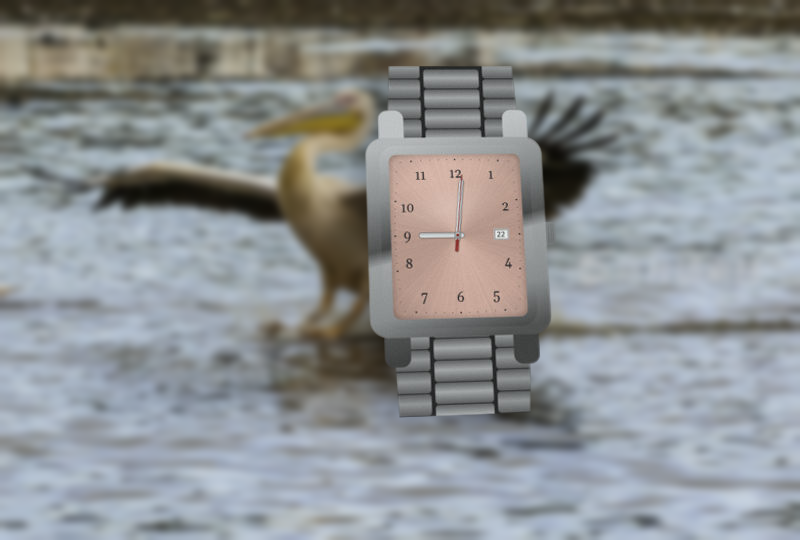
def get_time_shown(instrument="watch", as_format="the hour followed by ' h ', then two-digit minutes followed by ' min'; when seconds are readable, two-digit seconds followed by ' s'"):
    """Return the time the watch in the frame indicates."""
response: 9 h 01 min 01 s
